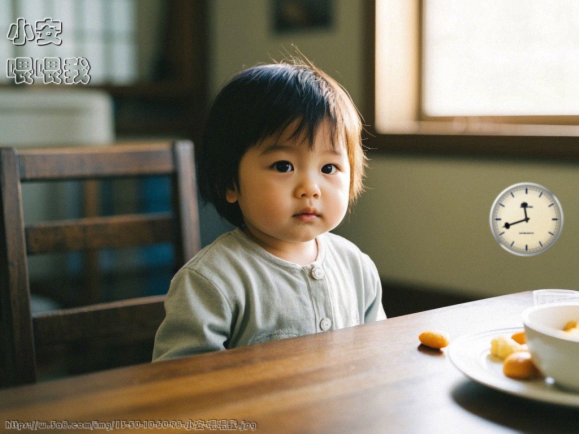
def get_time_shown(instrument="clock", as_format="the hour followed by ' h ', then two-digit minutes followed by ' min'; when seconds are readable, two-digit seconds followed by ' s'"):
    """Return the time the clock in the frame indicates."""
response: 11 h 42 min
